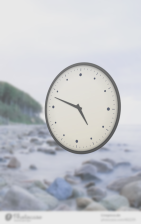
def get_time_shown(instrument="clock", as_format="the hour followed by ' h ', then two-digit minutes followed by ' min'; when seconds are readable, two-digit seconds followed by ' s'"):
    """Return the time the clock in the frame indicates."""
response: 4 h 48 min
